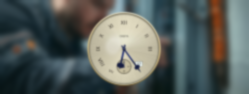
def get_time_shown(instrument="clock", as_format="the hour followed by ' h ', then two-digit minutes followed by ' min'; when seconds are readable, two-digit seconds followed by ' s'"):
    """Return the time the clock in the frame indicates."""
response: 6 h 24 min
